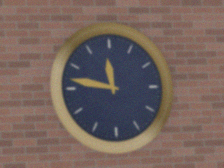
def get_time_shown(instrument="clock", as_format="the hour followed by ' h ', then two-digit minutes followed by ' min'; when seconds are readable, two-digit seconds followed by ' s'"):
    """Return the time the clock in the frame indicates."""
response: 11 h 47 min
